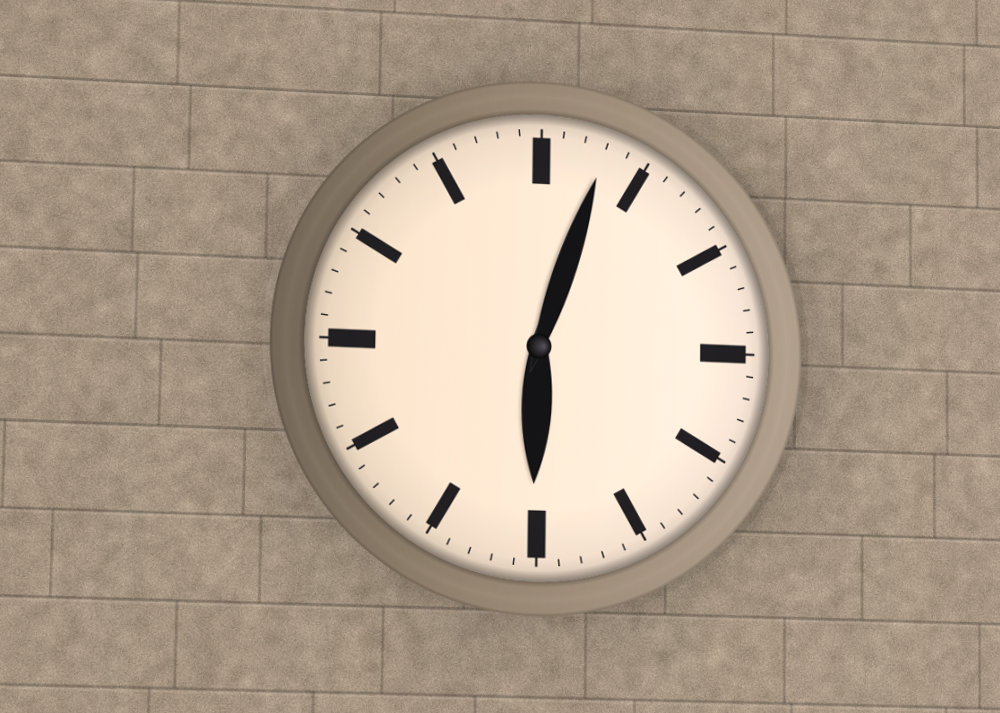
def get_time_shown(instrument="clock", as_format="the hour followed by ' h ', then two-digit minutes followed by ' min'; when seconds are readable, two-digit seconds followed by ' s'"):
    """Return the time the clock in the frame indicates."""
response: 6 h 03 min
